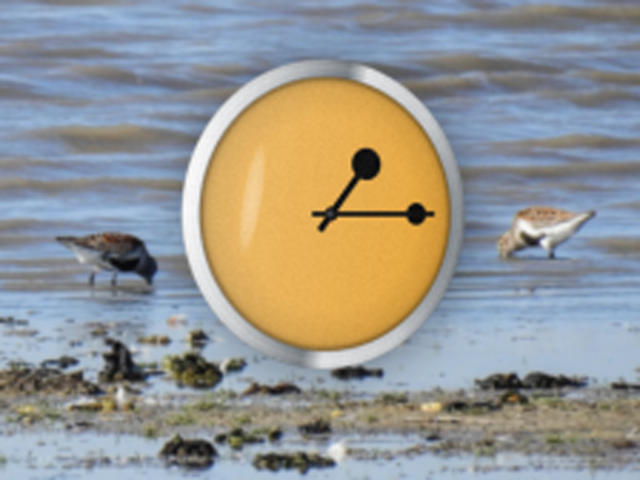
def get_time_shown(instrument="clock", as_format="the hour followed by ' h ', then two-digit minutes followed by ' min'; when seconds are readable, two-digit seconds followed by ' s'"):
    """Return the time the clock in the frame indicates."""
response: 1 h 15 min
